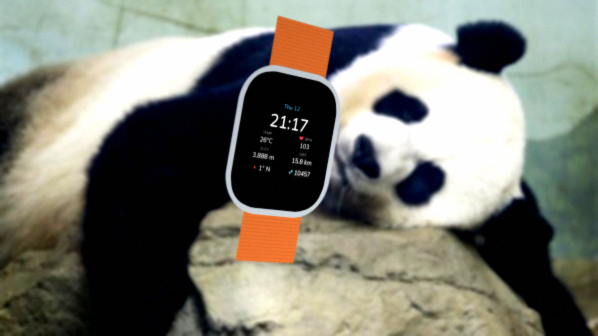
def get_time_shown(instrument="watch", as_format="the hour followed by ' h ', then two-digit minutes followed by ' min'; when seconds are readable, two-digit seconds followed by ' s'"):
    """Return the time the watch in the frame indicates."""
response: 21 h 17 min
